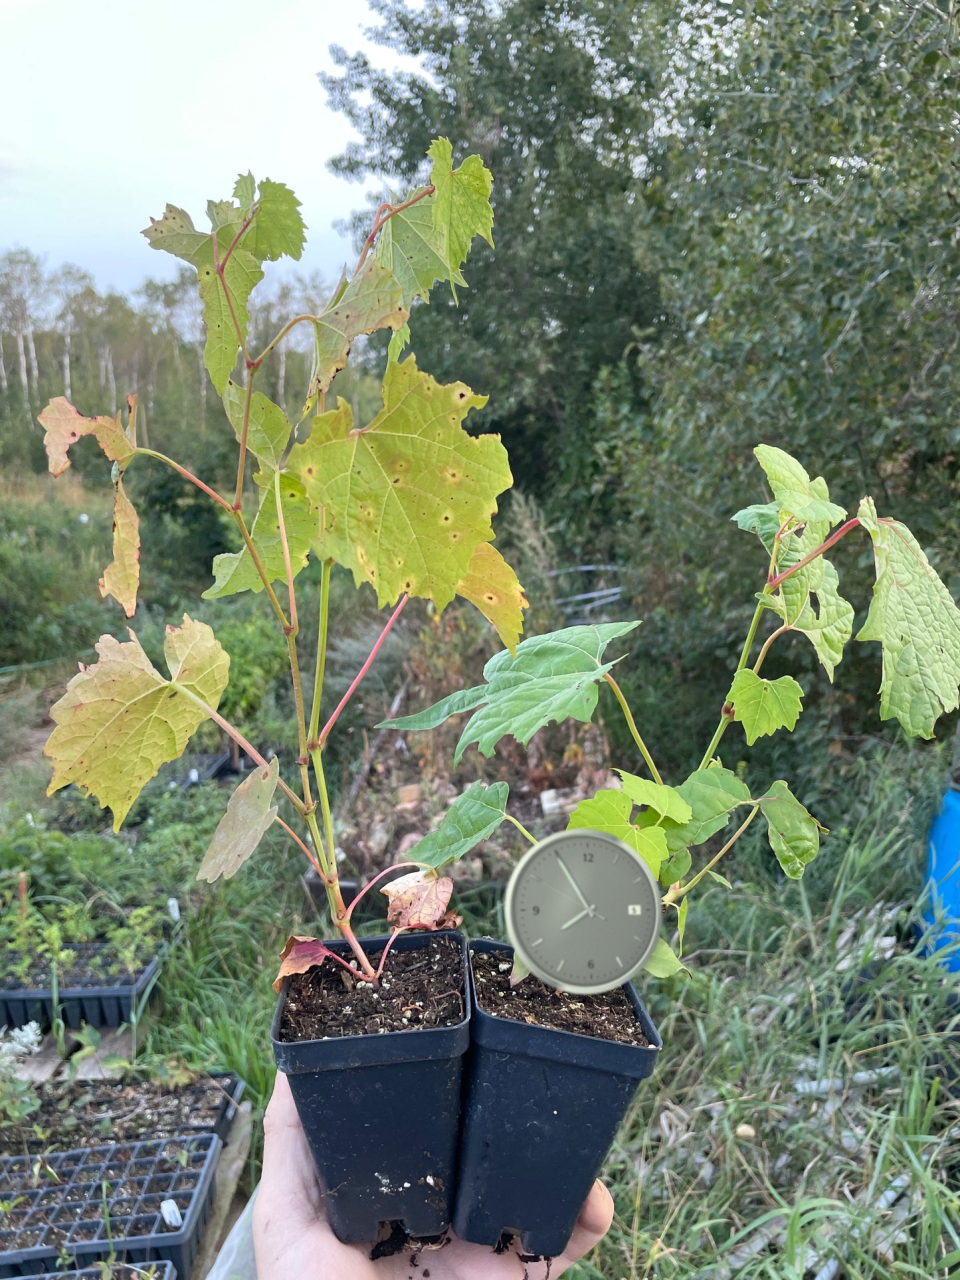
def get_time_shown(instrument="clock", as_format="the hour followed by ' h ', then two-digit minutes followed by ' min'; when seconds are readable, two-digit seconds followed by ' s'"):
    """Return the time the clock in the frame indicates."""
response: 7 h 54 min 50 s
